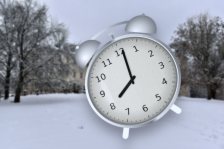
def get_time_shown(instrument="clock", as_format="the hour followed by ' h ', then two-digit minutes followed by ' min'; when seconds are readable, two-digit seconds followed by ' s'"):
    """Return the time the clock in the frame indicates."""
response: 8 h 01 min
